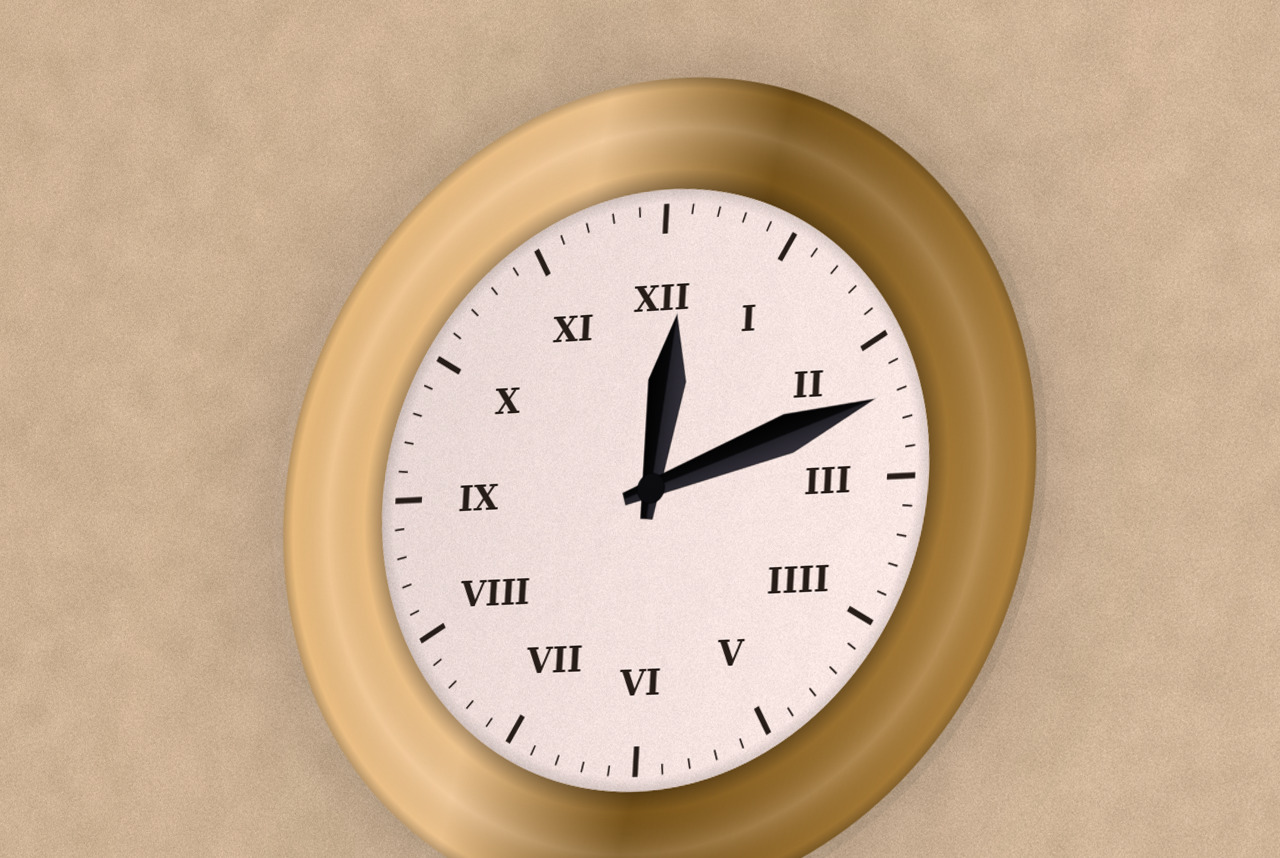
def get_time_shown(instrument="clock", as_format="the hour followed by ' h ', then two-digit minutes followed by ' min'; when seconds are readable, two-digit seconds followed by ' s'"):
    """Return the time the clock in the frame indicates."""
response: 12 h 12 min
